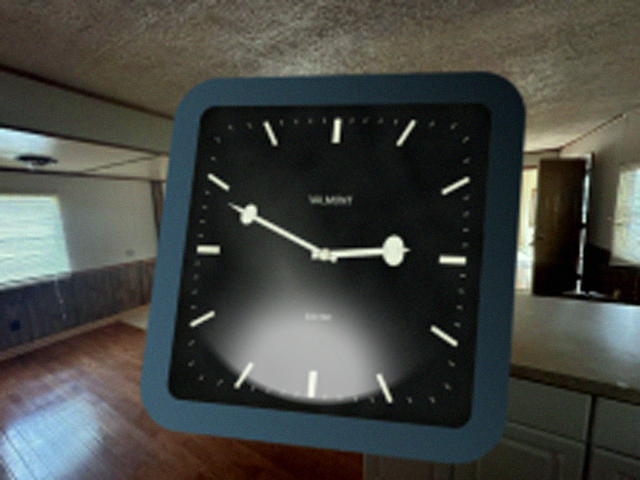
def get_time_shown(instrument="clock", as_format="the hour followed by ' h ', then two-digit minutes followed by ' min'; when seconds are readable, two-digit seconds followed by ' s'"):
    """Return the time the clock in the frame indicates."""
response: 2 h 49 min
